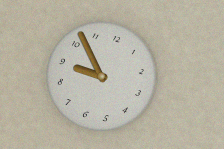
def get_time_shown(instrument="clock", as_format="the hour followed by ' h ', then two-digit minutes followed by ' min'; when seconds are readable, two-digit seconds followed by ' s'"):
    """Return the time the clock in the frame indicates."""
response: 8 h 52 min
